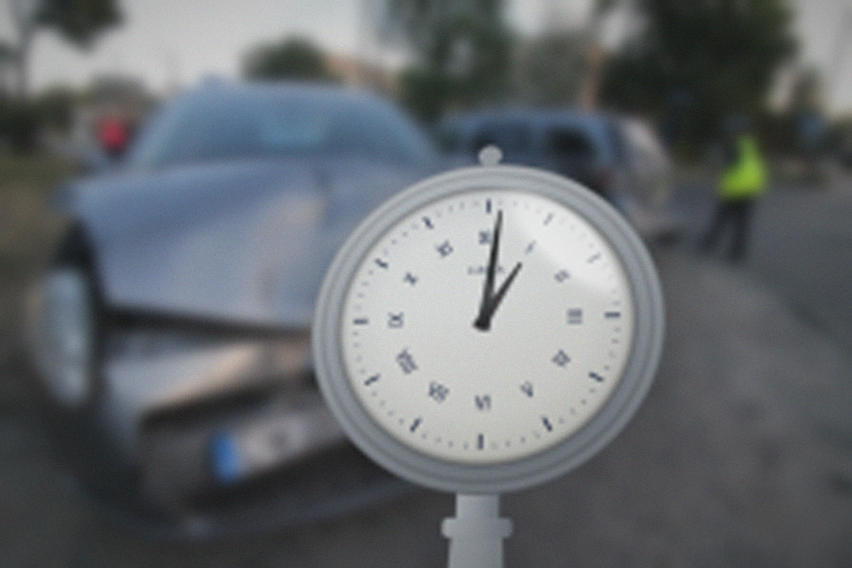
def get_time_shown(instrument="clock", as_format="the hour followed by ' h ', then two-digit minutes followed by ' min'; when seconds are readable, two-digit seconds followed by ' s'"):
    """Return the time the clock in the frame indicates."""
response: 1 h 01 min
